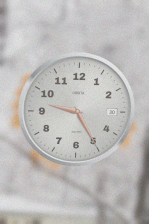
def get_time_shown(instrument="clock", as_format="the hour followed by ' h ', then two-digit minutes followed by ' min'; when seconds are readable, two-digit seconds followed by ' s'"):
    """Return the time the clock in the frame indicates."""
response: 9 h 25 min
